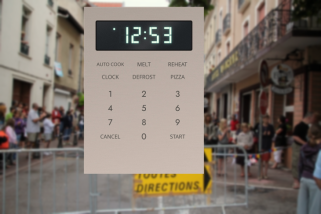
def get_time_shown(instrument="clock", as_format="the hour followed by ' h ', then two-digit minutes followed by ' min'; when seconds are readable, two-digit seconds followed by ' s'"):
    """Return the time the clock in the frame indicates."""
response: 12 h 53 min
